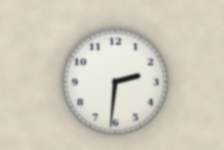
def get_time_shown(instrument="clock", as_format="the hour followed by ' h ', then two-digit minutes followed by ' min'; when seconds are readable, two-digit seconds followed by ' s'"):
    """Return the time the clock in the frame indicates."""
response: 2 h 31 min
